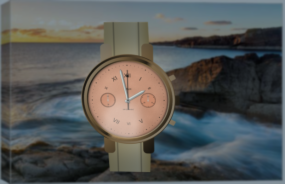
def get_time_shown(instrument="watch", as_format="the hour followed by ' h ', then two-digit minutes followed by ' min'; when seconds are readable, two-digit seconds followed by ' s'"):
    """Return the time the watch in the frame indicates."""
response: 1 h 58 min
